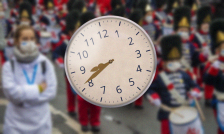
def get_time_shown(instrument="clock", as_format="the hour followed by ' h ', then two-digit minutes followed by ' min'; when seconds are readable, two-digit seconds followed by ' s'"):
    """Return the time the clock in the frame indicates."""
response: 8 h 41 min
